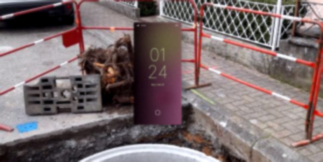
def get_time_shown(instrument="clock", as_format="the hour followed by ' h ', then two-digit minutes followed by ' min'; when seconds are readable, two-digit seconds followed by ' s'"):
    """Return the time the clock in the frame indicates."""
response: 1 h 24 min
